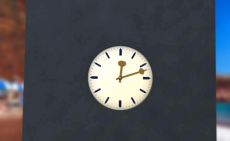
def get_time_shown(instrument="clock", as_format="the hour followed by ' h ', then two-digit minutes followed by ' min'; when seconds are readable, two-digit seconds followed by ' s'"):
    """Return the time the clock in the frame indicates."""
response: 12 h 12 min
